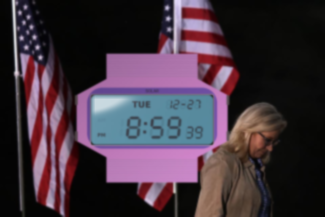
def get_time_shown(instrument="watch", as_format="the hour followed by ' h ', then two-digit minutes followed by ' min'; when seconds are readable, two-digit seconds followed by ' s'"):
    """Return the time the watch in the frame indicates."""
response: 8 h 59 min 39 s
